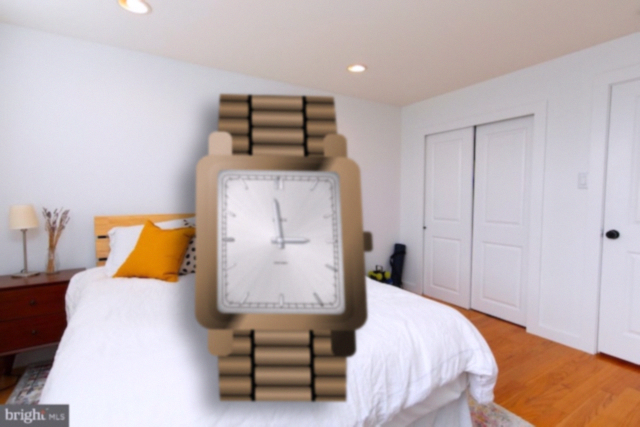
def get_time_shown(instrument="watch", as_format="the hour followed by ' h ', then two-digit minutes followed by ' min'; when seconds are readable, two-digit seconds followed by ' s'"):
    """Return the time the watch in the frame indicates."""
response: 2 h 59 min
